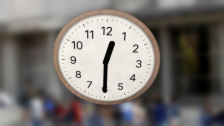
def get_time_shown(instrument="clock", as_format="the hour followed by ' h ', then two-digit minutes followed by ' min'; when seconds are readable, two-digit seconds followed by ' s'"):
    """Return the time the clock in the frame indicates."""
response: 12 h 30 min
